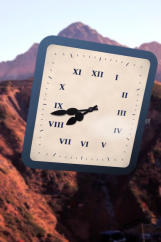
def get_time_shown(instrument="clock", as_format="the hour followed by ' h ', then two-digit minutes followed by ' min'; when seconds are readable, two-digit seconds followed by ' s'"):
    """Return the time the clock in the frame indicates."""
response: 7 h 43 min
